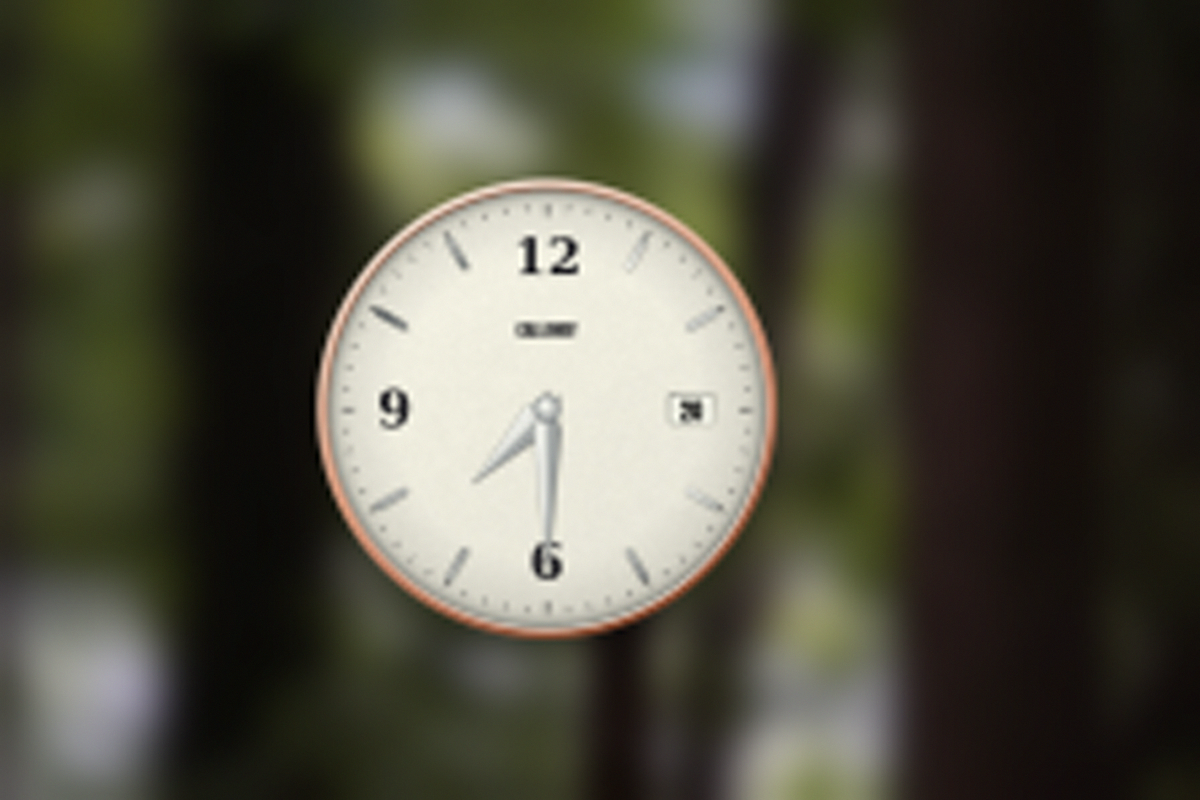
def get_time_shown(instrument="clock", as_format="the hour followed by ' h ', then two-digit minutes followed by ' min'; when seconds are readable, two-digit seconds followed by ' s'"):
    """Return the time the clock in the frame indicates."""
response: 7 h 30 min
